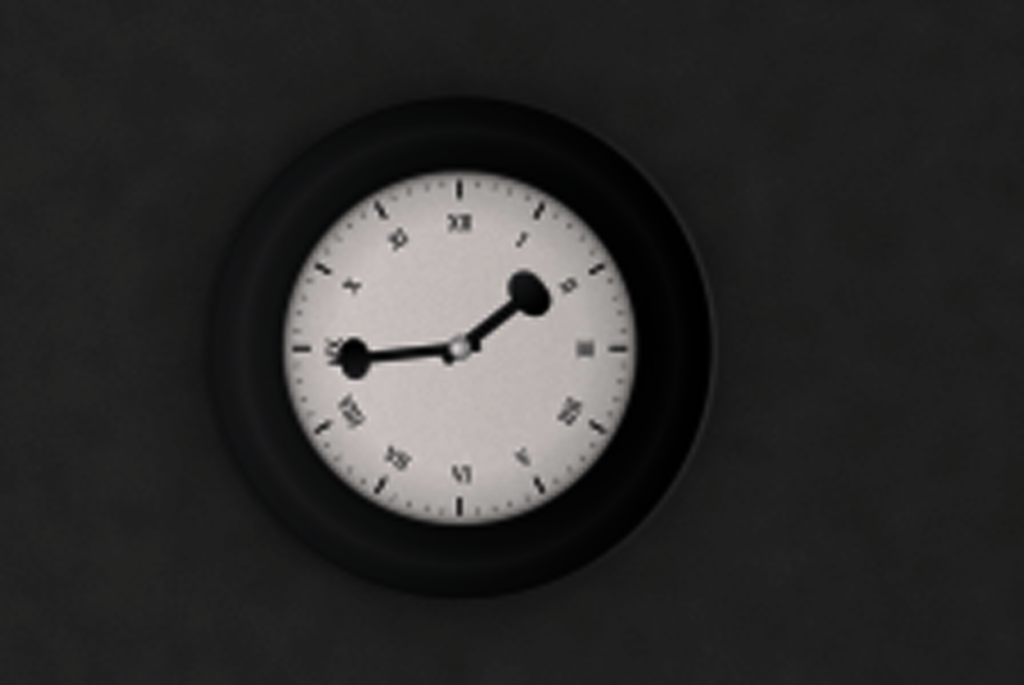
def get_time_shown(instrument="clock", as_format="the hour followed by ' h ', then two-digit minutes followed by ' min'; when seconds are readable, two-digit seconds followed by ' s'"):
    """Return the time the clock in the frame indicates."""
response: 1 h 44 min
